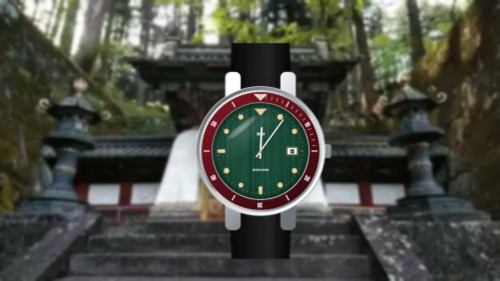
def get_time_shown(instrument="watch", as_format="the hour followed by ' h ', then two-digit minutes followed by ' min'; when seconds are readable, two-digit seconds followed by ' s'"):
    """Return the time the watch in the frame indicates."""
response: 12 h 06 min
